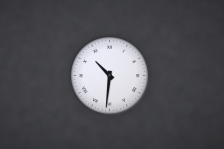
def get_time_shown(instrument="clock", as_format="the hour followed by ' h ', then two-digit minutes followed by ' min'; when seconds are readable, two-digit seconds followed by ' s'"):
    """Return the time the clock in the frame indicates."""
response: 10 h 31 min
